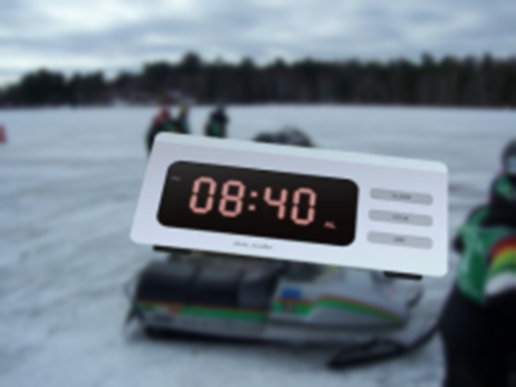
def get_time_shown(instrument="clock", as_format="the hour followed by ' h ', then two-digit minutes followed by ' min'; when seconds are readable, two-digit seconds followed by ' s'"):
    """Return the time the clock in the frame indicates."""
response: 8 h 40 min
